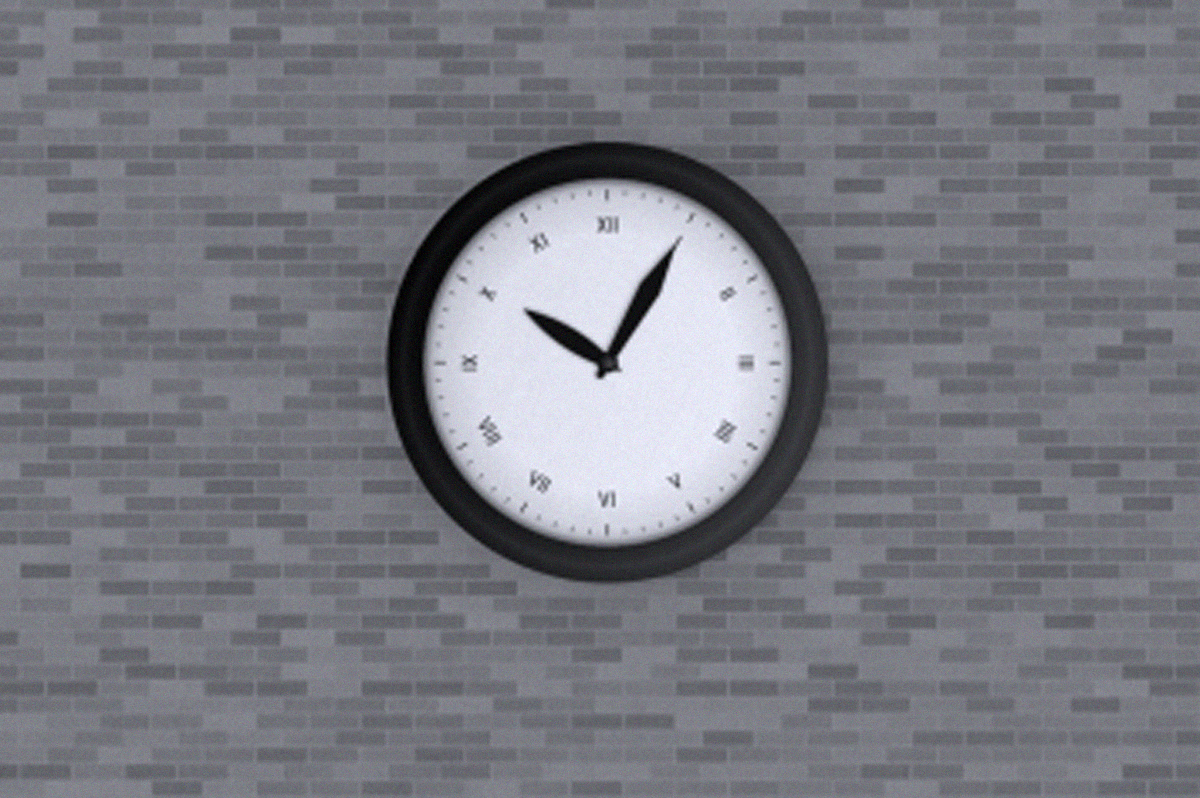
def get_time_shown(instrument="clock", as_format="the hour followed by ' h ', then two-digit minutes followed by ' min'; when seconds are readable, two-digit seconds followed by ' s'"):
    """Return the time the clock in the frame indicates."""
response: 10 h 05 min
